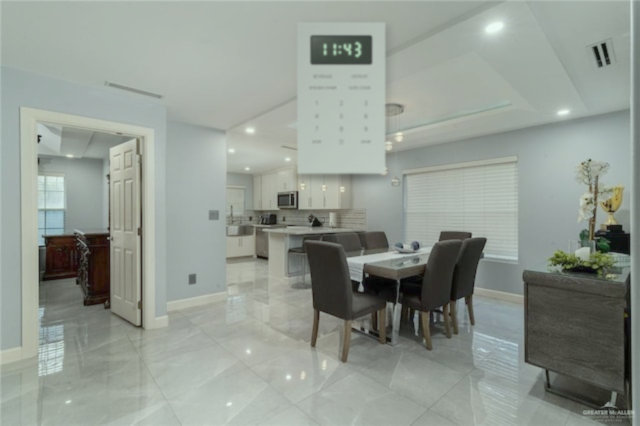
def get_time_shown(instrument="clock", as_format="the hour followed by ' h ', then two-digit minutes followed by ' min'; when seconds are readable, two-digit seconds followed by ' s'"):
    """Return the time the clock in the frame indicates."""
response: 11 h 43 min
